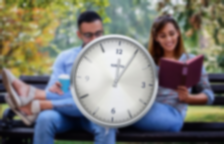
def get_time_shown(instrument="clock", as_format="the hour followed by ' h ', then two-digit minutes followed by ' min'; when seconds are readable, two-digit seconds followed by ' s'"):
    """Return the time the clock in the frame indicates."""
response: 12 h 05 min
